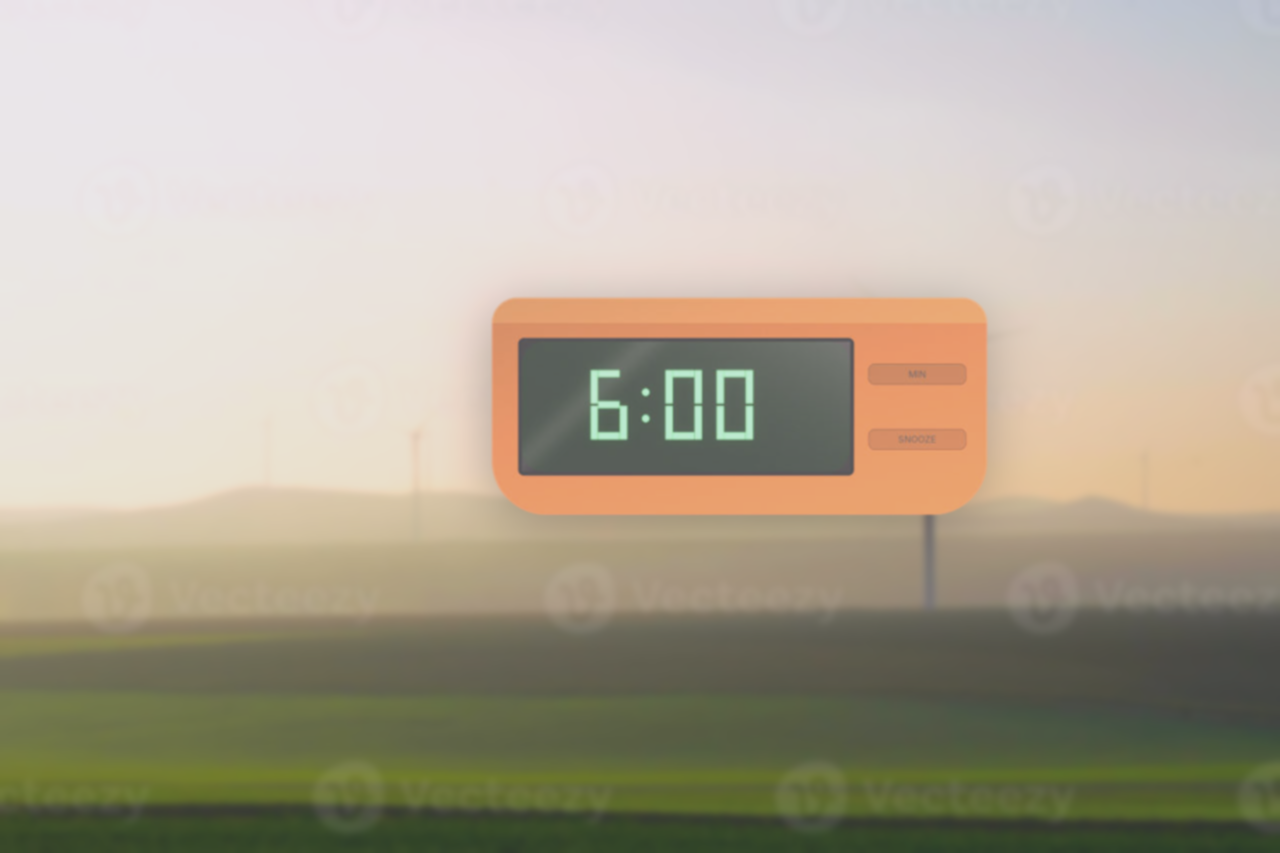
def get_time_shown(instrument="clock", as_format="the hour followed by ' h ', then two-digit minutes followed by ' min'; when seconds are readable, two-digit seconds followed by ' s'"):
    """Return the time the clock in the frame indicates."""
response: 6 h 00 min
